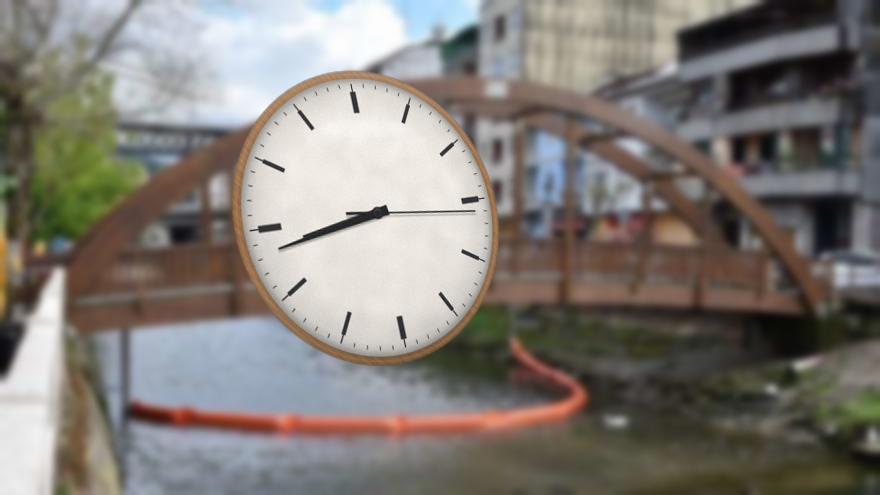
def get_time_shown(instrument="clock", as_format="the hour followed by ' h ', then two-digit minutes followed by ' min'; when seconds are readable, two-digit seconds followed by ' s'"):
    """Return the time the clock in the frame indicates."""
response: 8 h 43 min 16 s
